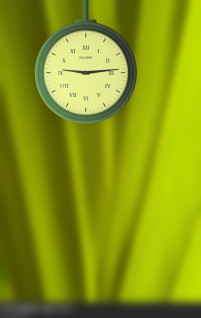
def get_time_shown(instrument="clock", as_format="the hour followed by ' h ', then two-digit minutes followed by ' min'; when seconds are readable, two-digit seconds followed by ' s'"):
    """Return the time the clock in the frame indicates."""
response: 9 h 14 min
